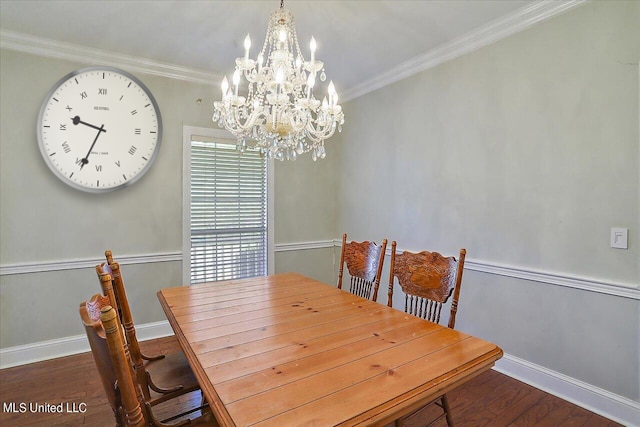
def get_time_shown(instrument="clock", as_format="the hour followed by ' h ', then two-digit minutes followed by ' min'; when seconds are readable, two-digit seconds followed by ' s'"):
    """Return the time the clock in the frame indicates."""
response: 9 h 34 min
